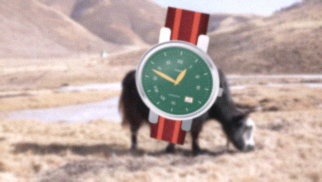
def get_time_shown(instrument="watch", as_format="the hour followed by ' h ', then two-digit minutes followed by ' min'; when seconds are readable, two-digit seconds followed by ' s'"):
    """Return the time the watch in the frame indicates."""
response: 12 h 48 min
